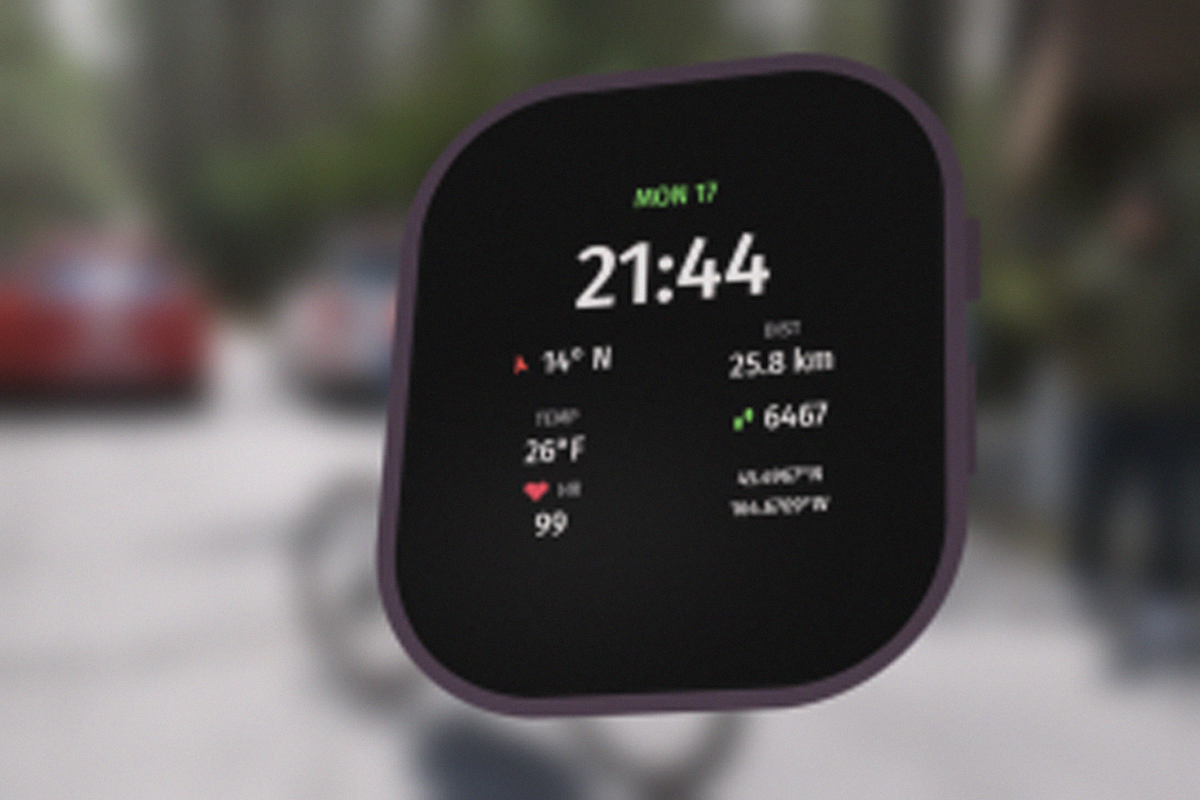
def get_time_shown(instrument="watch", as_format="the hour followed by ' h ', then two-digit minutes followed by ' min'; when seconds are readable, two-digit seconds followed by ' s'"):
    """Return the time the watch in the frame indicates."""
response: 21 h 44 min
